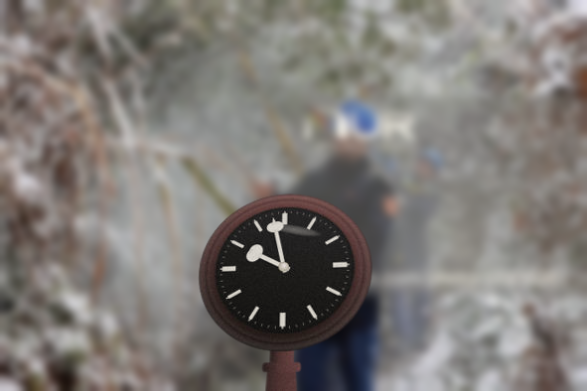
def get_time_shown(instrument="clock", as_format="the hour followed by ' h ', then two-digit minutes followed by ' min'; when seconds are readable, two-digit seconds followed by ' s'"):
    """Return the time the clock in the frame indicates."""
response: 9 h 58 min
